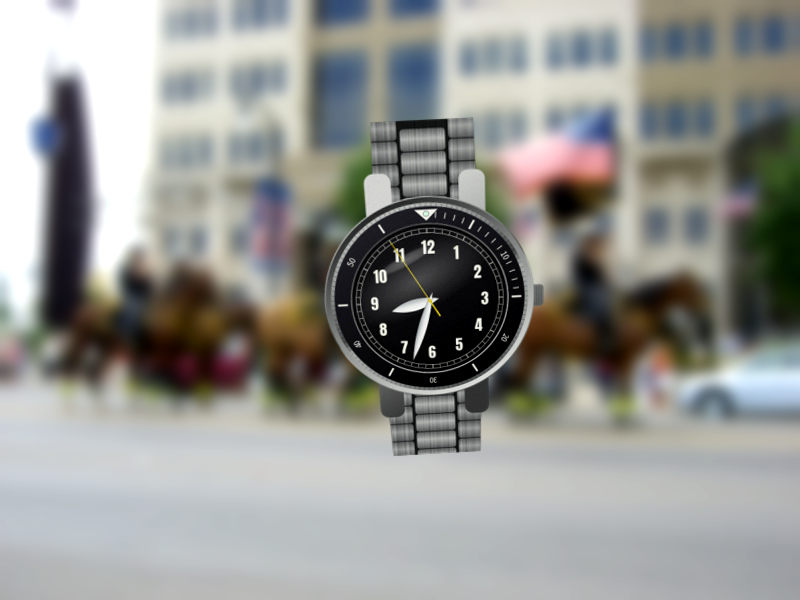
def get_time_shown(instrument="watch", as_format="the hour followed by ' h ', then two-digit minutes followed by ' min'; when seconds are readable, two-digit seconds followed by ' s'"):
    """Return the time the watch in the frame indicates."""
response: 8 h 32 min 55 s
